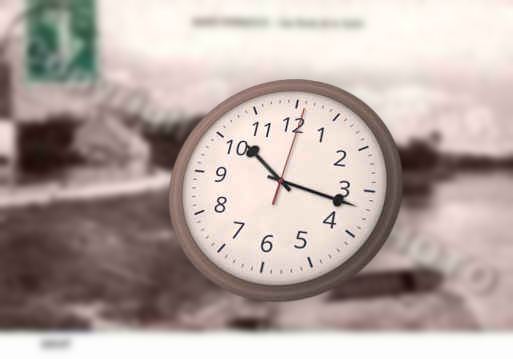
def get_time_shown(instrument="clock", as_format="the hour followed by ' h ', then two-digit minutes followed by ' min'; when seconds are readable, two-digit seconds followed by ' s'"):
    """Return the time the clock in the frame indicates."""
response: 10 h 17 min 01 s
